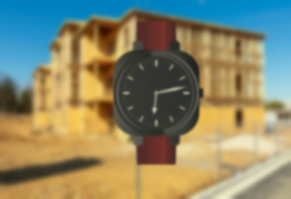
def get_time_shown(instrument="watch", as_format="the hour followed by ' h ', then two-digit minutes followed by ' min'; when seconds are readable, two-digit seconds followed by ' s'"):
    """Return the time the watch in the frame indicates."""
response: 6 h 13 min
